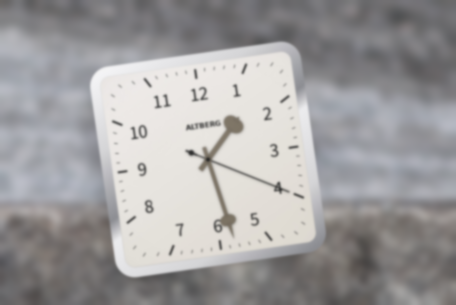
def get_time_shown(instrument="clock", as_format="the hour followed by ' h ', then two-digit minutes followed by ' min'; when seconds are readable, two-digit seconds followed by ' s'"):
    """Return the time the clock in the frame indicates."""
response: 1 h 28 min 20 s
